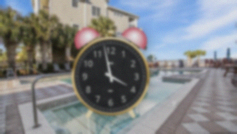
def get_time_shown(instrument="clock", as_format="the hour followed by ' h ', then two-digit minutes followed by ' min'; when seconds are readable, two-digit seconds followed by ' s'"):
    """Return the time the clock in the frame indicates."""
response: 3 h 58 min
